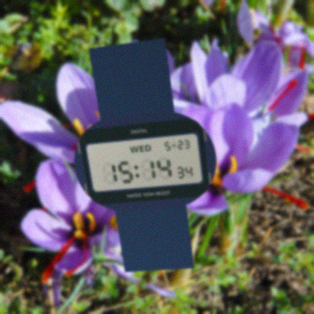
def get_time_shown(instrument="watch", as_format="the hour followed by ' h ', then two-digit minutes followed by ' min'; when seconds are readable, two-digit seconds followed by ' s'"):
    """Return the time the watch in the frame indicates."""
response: 15 h 14 min 34 s
